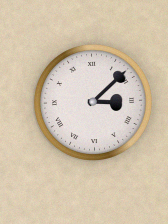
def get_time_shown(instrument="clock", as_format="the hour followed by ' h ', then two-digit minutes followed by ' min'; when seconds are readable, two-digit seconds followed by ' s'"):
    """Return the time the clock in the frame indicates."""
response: 3 h 08 min
